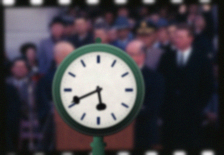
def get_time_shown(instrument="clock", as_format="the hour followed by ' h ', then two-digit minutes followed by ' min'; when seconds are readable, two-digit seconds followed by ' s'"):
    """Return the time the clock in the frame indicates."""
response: 5 h 41 min
